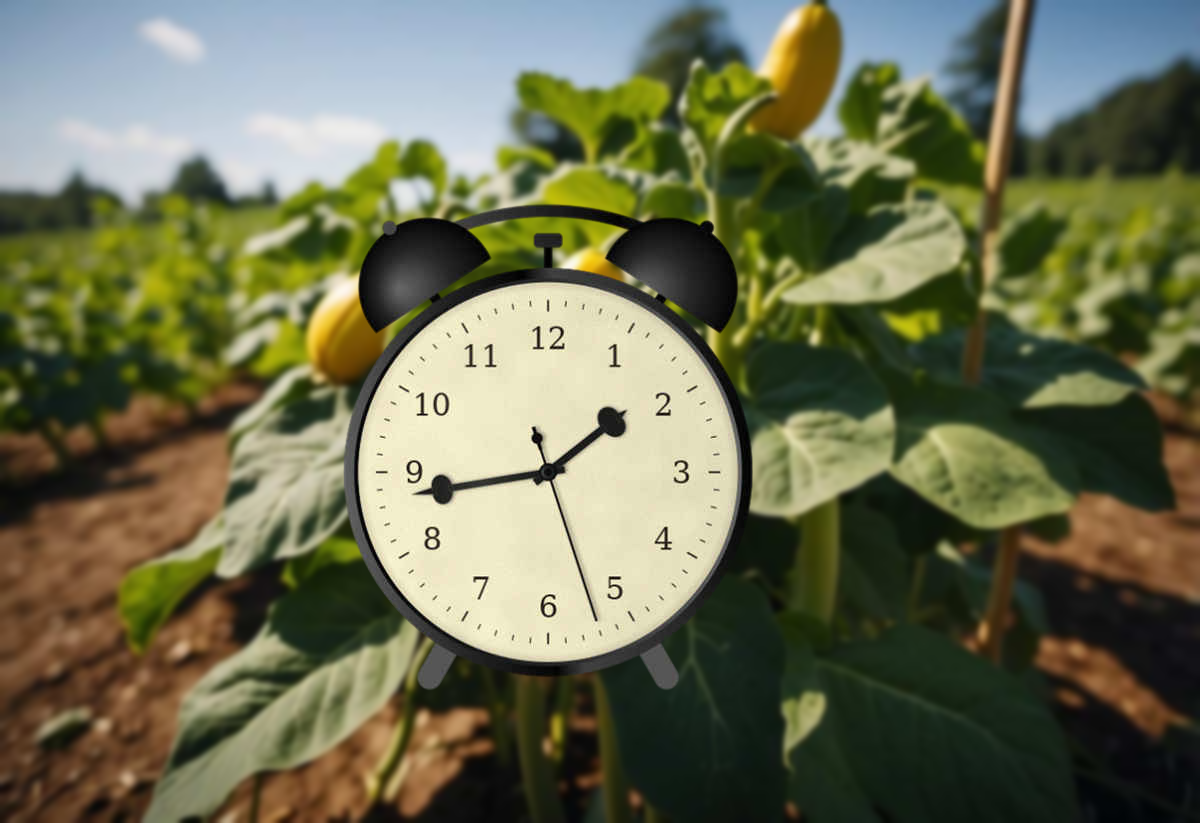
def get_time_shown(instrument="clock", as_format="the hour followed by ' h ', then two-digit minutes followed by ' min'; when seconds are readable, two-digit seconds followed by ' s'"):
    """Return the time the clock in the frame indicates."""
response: 1 h 43 min 27 s
